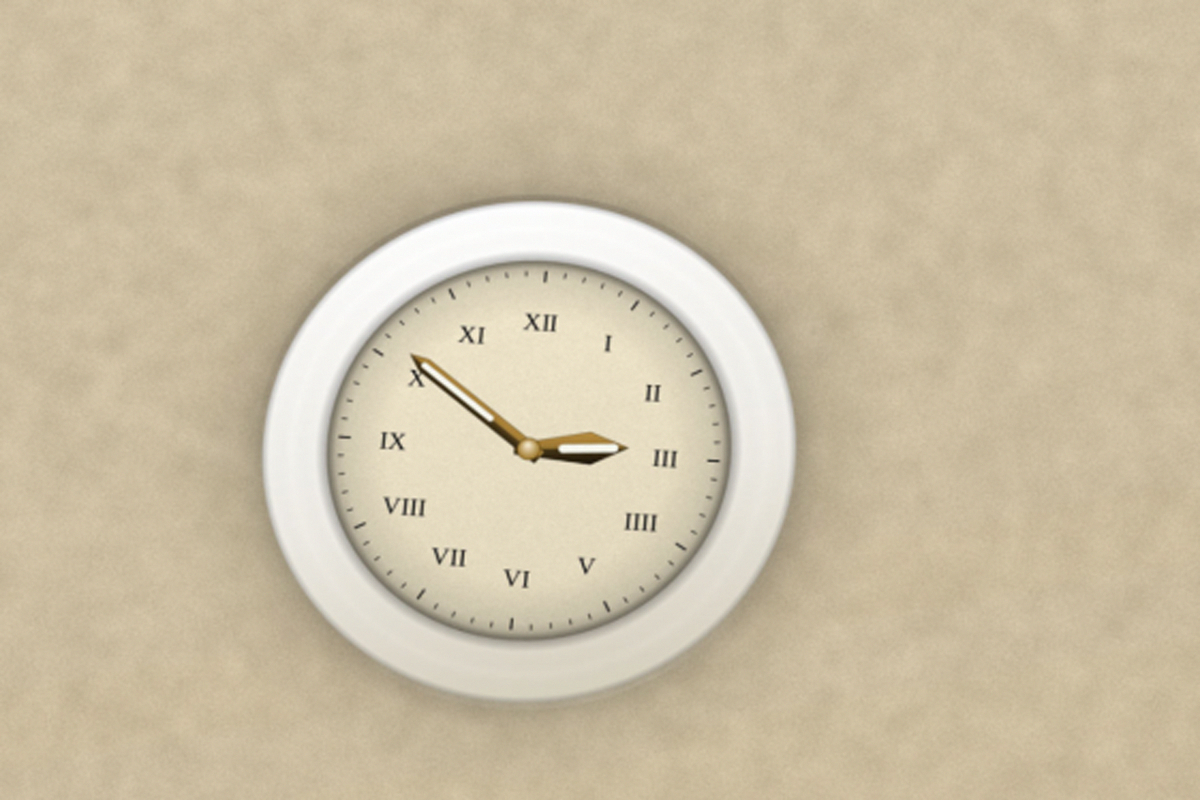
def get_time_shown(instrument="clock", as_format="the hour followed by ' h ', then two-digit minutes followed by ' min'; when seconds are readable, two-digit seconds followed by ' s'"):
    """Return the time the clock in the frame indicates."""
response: 2 h 51 min
